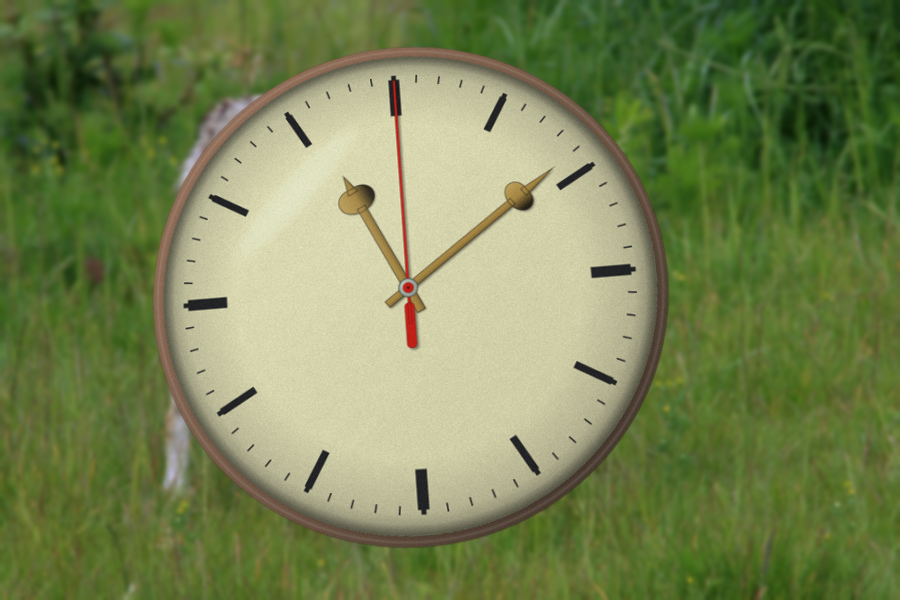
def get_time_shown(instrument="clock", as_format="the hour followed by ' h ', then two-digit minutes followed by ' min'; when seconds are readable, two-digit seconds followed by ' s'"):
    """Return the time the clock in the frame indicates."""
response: 11 h 09 min 00 s
